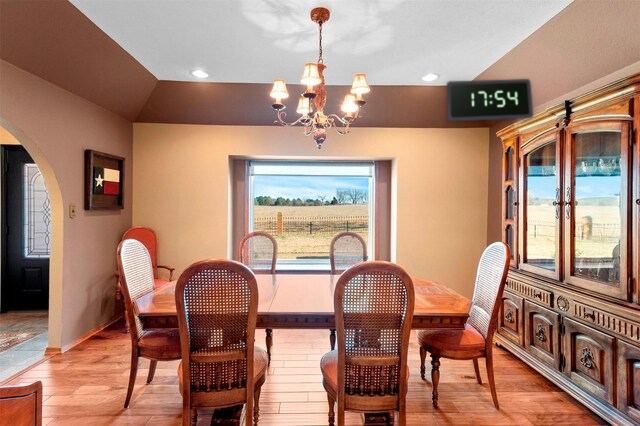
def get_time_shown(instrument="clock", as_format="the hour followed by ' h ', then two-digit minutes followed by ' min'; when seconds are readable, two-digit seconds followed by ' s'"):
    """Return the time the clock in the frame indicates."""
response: 17 h 54 min
